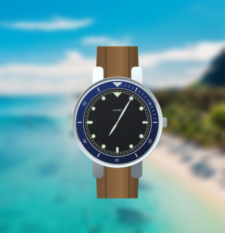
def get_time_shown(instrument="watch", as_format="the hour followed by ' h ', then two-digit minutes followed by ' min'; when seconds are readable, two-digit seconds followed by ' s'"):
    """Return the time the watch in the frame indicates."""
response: 7 h 05 min
